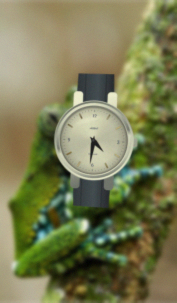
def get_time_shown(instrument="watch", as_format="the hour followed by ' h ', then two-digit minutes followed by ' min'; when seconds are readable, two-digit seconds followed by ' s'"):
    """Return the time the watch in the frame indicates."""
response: 4 h 31 min
